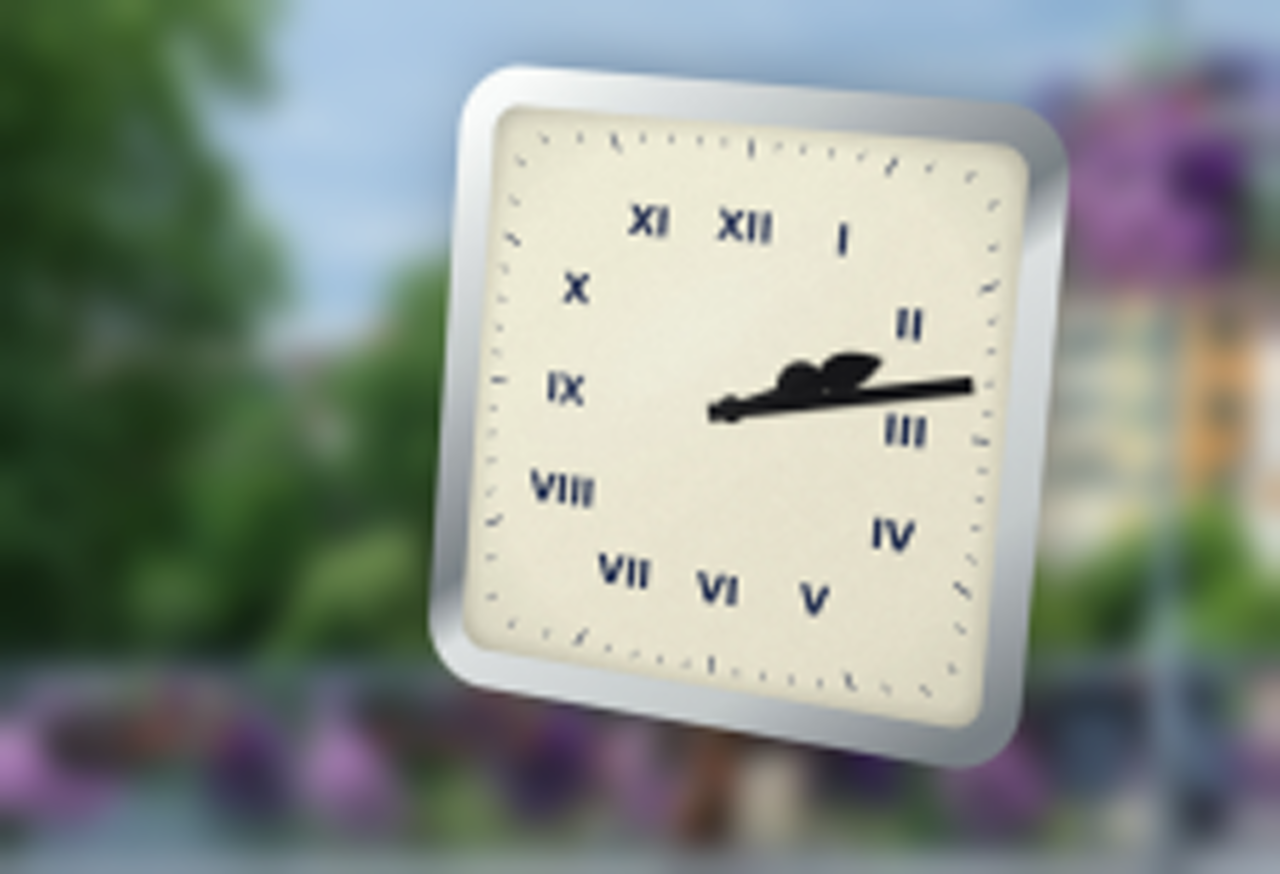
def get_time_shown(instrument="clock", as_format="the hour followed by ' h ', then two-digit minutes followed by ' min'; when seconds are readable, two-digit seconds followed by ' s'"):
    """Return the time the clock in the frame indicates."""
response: 2 h 13 min
